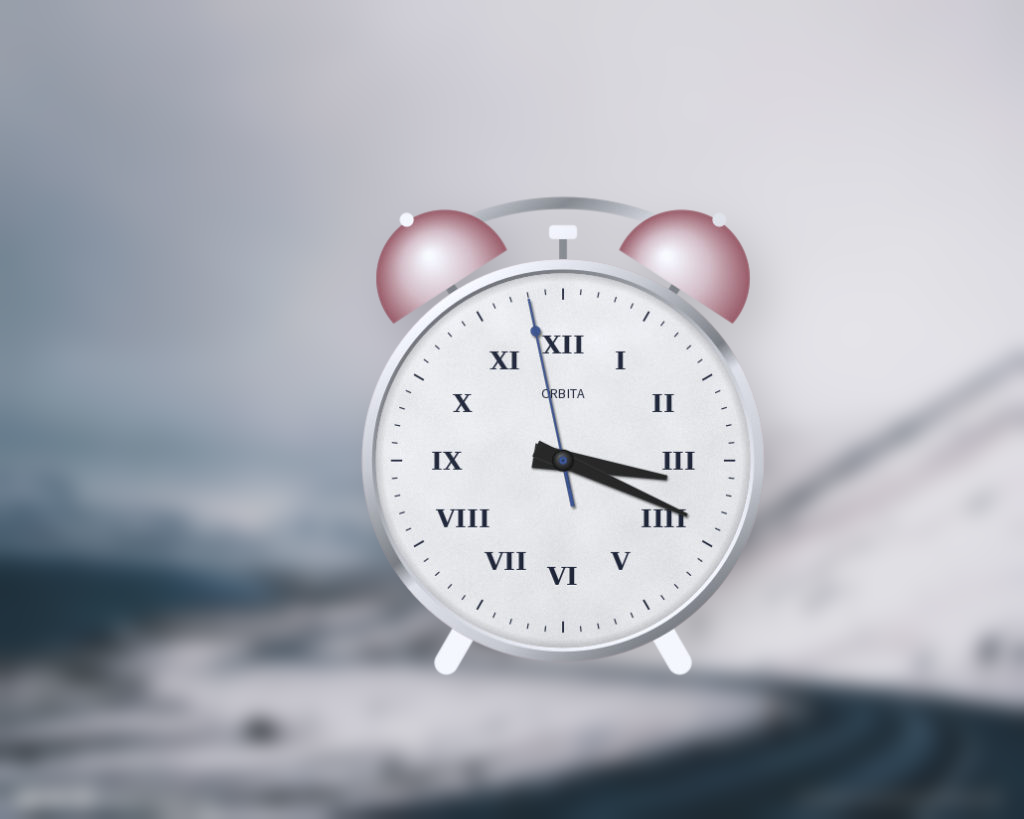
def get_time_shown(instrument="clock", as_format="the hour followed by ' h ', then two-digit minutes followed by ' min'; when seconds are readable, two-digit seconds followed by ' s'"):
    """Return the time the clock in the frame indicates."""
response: 3 h 18 min 58 s
